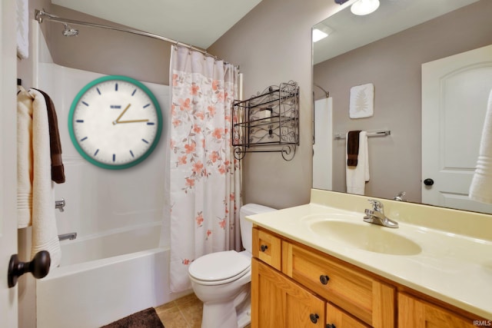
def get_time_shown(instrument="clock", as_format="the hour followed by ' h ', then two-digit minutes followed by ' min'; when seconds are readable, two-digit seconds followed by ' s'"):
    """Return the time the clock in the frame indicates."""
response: 1 h 14 min
